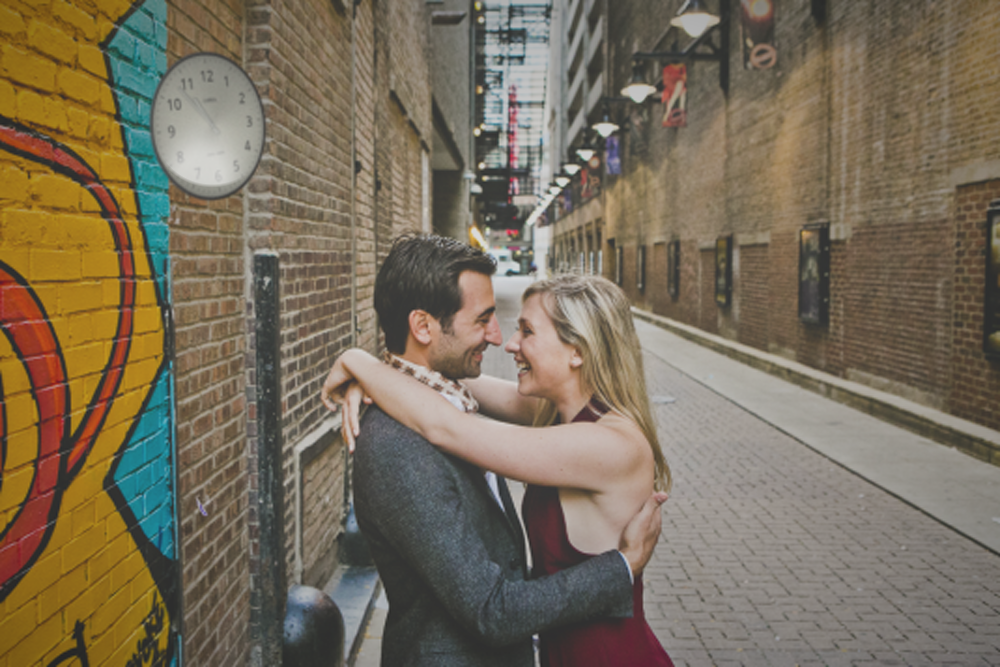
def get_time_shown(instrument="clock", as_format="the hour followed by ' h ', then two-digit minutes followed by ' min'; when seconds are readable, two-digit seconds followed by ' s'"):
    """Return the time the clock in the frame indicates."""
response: 10 h 53 min
